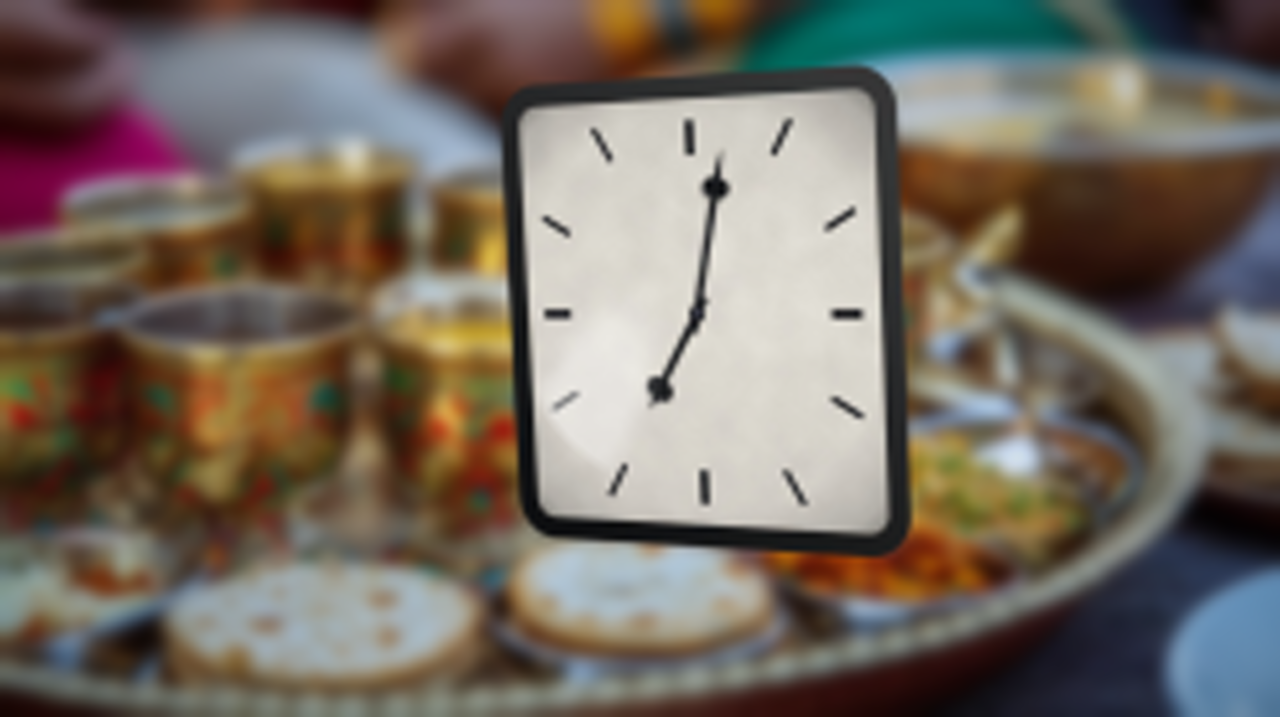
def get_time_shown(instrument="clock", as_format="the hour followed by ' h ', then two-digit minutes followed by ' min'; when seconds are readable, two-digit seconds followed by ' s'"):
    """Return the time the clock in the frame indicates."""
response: 7 h 02 min
